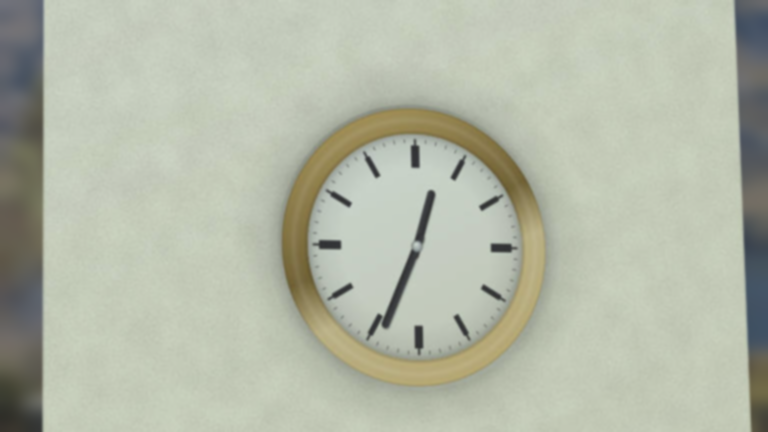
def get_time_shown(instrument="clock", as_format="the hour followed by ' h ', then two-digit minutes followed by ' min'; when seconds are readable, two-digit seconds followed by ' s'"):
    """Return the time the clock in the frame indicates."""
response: 12 h 34 min
